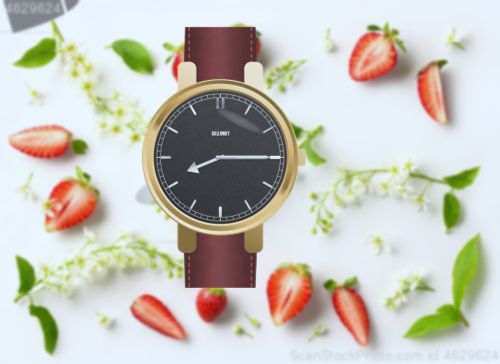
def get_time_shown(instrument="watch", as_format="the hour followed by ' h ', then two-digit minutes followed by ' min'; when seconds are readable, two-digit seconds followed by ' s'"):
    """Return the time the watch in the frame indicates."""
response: 8 h 15 min
